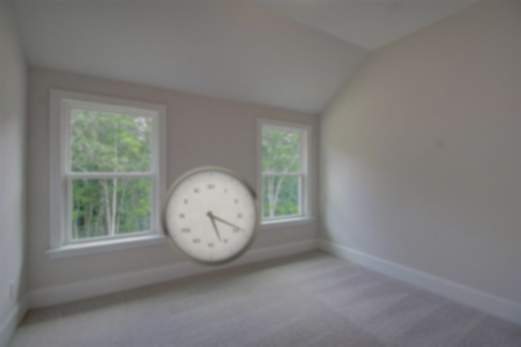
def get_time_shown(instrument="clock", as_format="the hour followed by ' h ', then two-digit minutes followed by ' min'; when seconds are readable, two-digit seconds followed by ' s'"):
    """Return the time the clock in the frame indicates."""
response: 5 h 19 min
